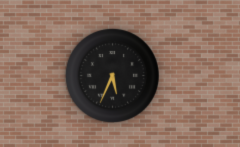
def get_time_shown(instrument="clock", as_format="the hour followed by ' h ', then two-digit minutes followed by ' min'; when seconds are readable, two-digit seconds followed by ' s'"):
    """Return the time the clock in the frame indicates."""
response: 5 h 34 min
